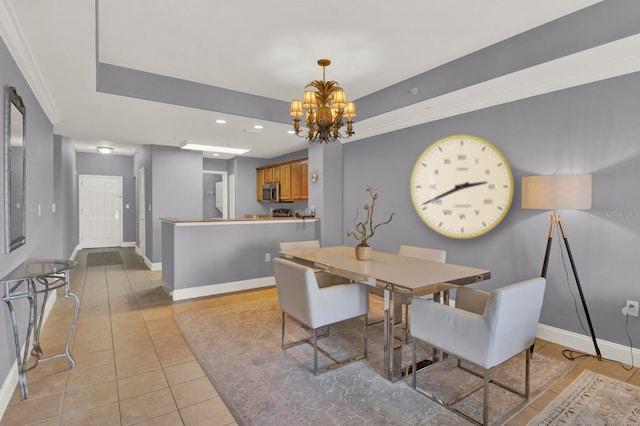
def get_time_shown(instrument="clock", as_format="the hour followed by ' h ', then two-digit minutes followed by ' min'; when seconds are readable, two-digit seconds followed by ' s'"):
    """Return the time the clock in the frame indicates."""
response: 2 h 41 min
